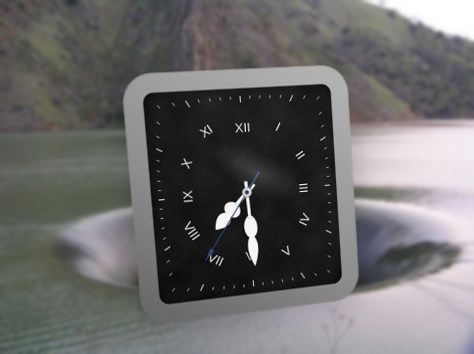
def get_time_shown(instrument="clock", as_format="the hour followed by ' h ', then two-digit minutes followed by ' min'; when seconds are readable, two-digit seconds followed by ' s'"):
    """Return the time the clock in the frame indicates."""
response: 7 h 29 min 36 s
